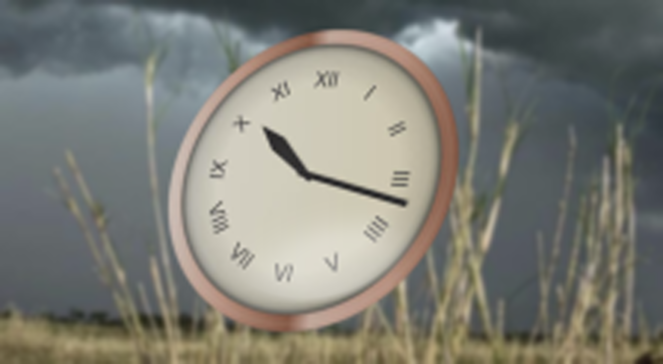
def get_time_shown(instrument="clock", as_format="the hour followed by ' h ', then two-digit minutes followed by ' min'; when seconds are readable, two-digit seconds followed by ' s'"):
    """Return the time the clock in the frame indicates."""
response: 10 h 17 min
